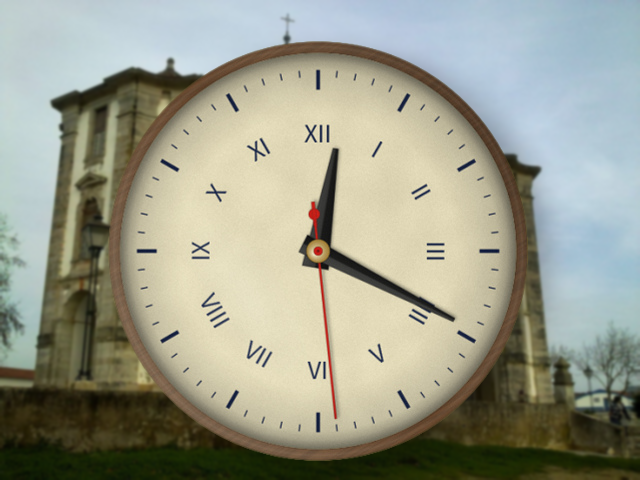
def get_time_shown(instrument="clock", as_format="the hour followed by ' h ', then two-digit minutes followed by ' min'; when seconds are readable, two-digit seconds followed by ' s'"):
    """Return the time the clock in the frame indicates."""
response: 12 h 19 min 29 s
